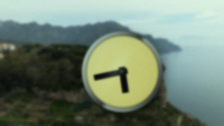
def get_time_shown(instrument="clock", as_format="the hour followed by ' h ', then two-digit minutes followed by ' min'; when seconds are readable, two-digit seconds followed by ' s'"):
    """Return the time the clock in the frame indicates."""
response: 5 h 43 min
